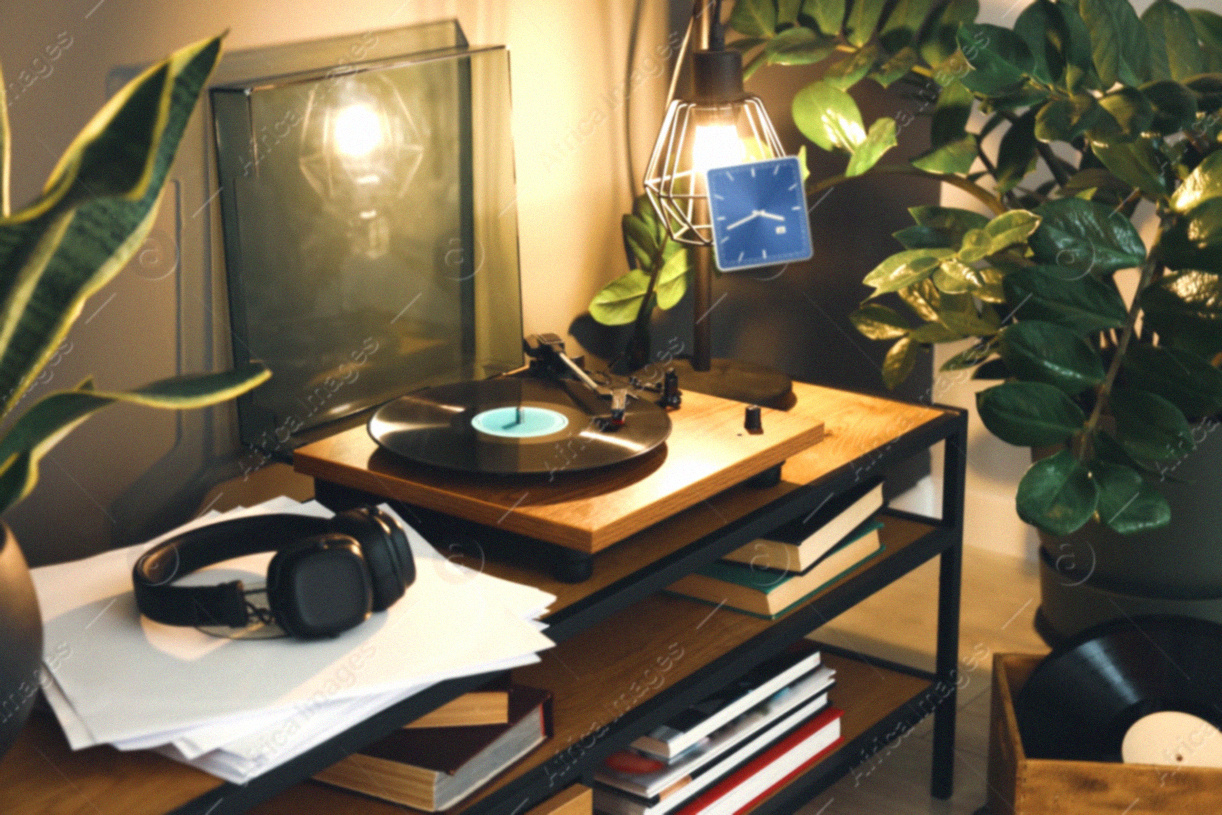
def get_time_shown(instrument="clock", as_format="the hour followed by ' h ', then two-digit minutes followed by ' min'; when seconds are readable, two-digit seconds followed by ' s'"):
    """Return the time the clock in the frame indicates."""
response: 3 h 42 min
